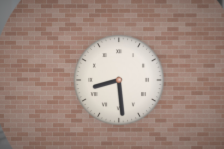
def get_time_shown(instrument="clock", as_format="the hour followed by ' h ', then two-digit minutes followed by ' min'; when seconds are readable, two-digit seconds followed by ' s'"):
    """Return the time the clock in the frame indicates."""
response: 8 h 29 min
